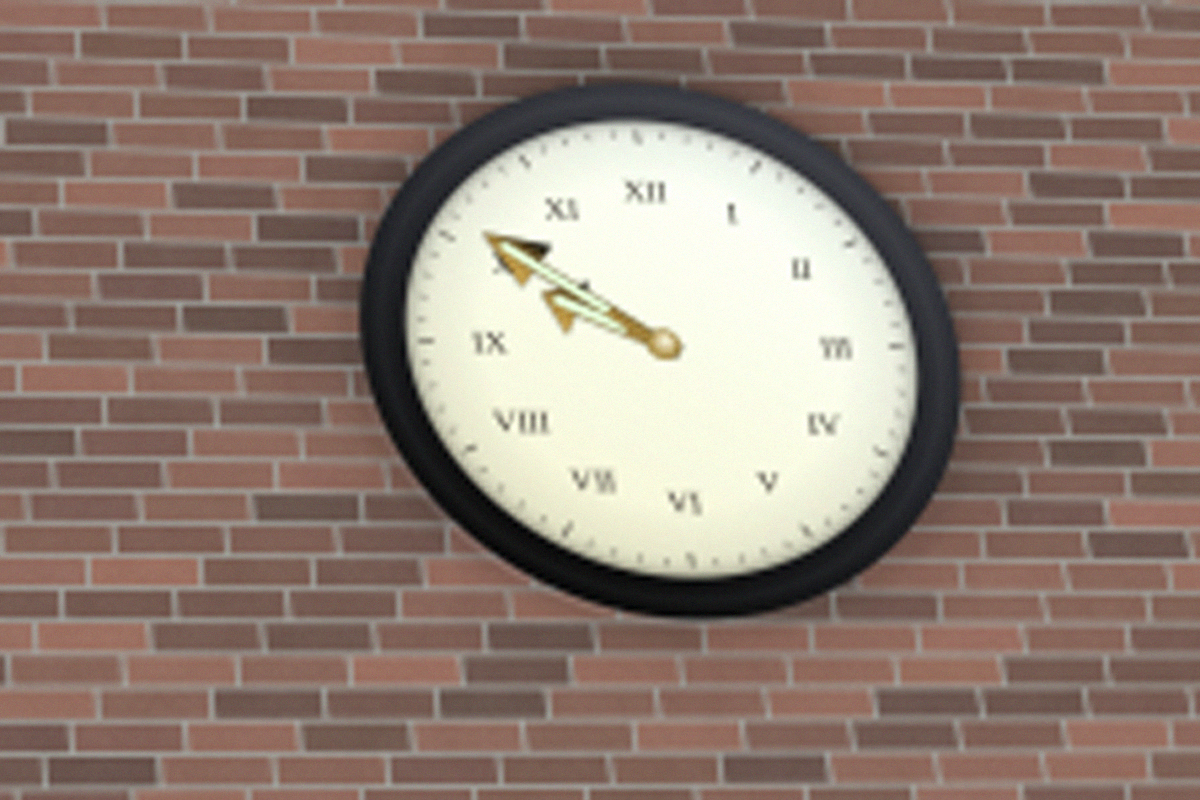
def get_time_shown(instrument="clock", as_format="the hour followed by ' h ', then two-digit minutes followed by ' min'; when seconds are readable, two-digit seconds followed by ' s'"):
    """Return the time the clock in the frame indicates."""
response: 9 h 51 min
